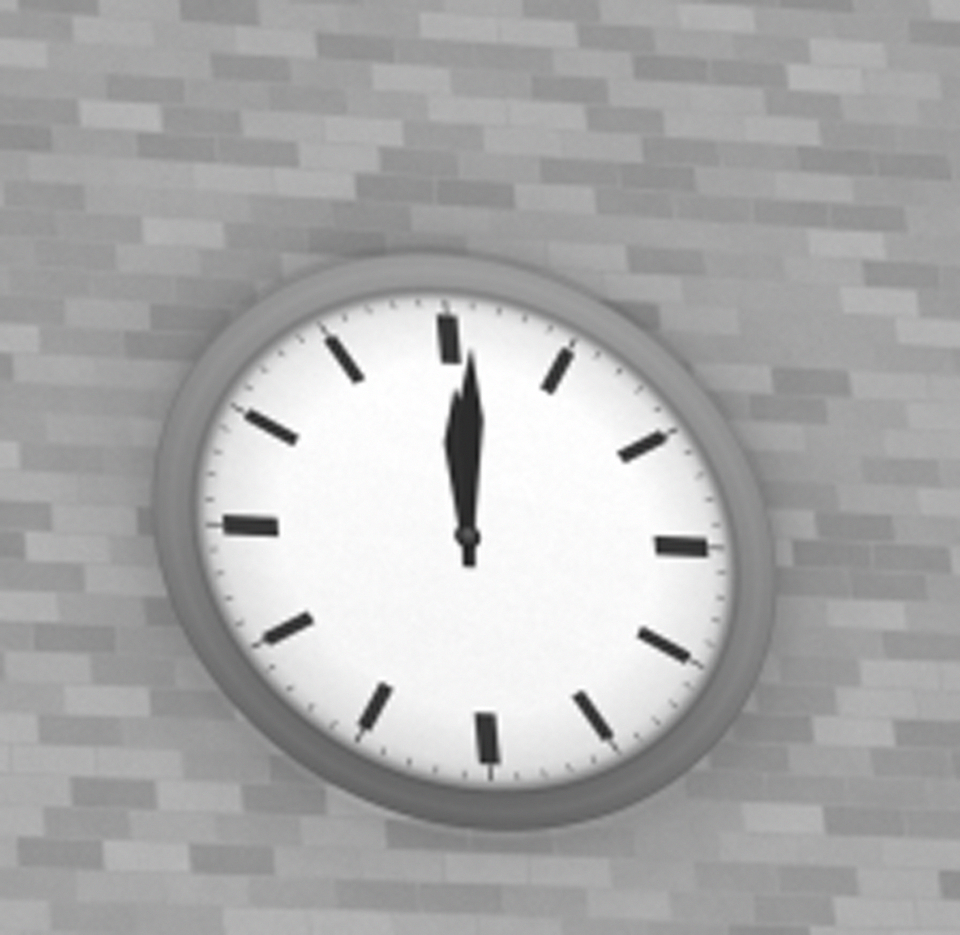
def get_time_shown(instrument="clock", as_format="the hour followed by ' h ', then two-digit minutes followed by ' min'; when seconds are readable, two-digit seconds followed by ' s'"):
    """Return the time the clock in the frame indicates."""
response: 12 h 01 min
